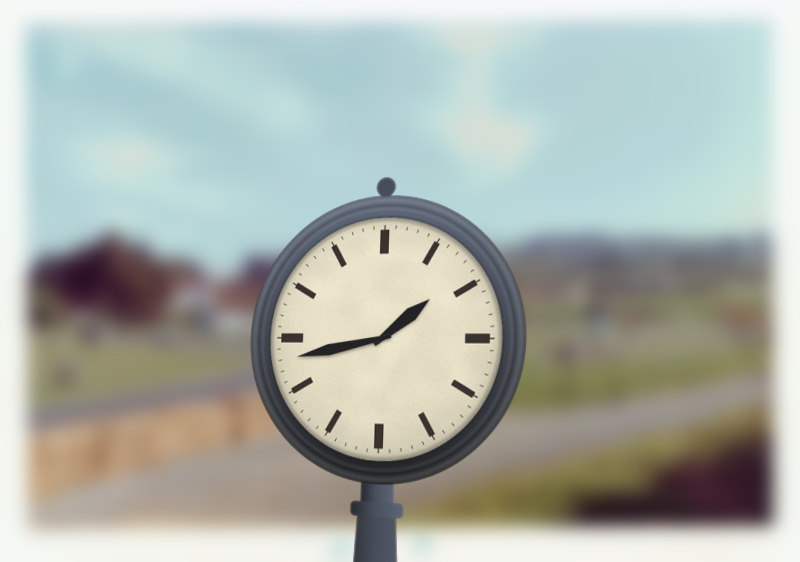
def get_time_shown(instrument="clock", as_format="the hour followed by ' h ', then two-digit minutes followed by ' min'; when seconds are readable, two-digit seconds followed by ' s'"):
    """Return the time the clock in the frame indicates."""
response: 1 h 43 min
